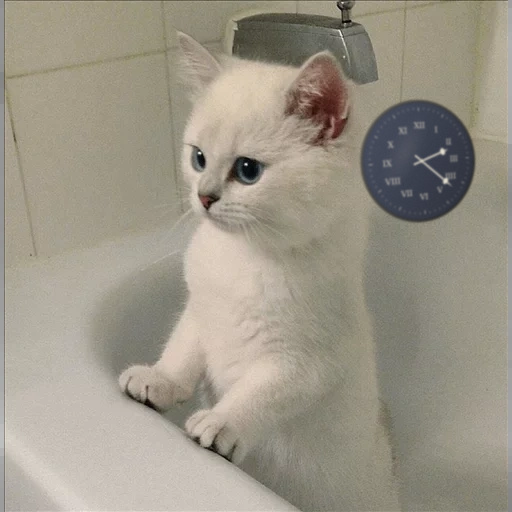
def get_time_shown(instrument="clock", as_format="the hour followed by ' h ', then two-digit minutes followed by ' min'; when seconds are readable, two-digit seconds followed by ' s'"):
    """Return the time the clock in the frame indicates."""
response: 2 h 22 min
